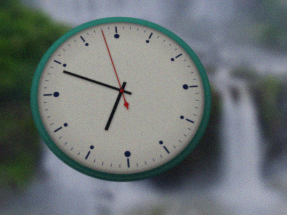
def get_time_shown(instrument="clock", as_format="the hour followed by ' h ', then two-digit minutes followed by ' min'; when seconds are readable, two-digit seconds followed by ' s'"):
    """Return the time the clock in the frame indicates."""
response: 6 h 48 min 58 s
